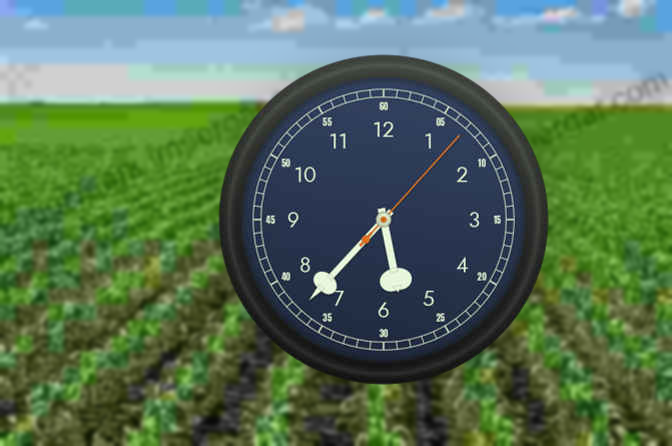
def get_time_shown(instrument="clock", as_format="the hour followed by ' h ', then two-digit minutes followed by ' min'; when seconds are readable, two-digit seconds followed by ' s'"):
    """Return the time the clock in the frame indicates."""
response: 5 h 37 min 07 s
